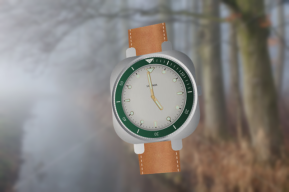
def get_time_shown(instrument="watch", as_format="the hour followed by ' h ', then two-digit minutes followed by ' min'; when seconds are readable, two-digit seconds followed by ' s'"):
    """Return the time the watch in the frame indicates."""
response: 4 h 59 min
